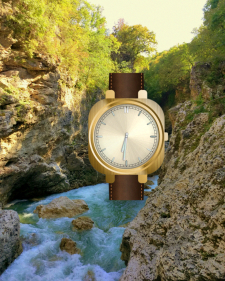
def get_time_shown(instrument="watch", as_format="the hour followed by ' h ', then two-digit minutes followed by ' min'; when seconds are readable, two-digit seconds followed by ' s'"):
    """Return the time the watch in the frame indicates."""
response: 6 h 31 min
